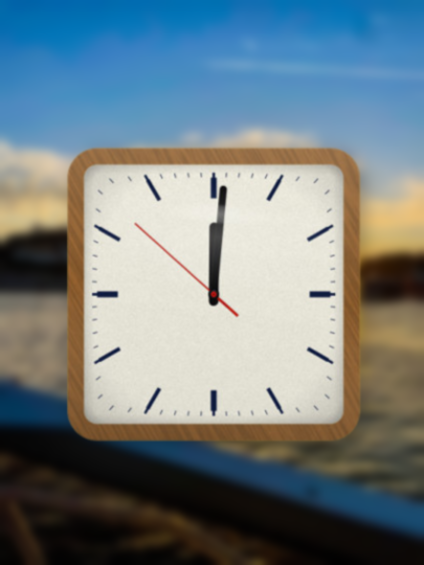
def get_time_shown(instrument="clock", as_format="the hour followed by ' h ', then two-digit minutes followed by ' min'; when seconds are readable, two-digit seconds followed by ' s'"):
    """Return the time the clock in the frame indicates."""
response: 12 h 00 min 52 s
